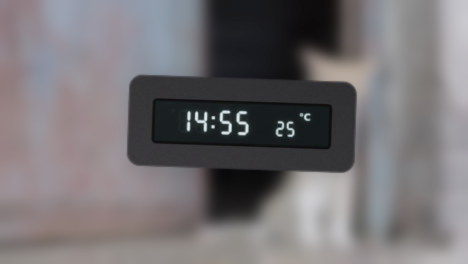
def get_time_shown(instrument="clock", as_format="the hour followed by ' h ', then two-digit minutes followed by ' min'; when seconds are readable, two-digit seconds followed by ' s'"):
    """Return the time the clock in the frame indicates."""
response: 14 h 55 min
